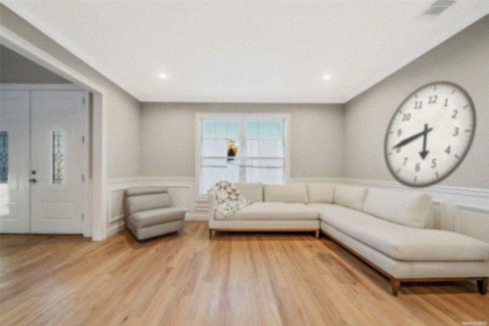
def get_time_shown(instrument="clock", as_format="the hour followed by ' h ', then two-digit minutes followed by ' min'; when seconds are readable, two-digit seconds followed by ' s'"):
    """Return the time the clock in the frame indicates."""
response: 5 h 41 min
